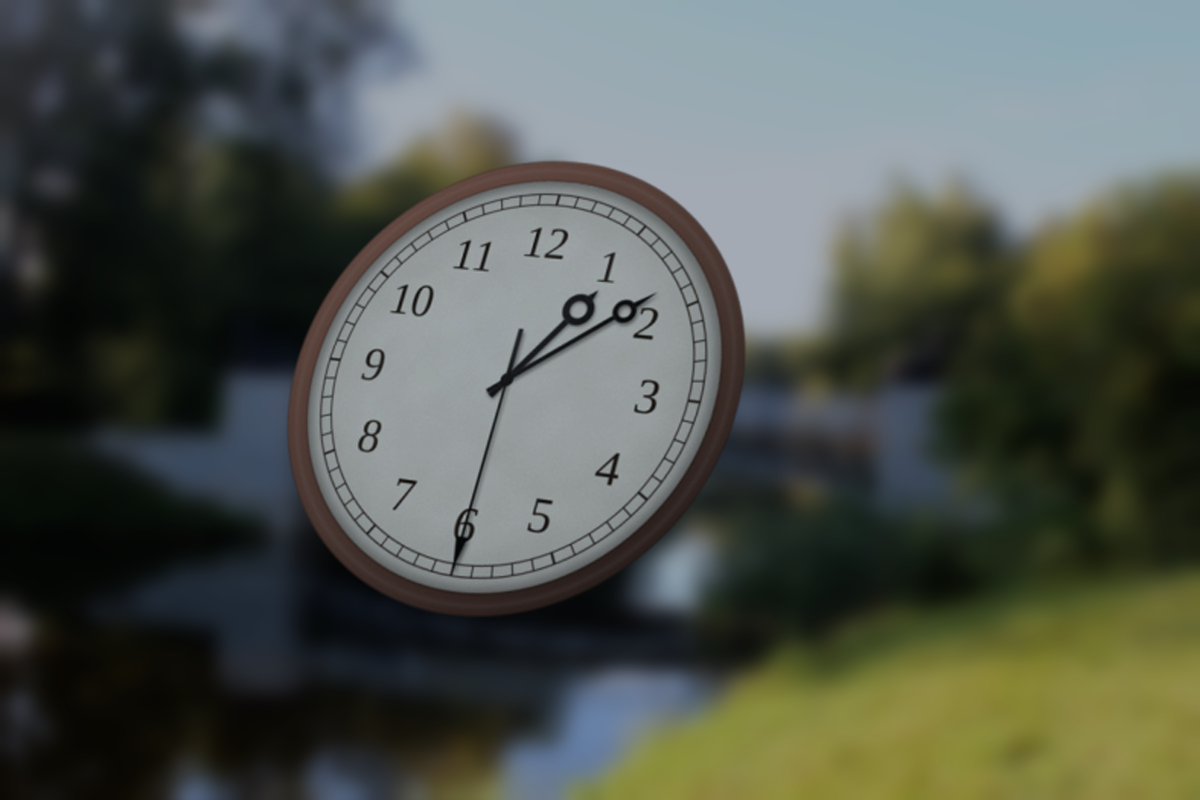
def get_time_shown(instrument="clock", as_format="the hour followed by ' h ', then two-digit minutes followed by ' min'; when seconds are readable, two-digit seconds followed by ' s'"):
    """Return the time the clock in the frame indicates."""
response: 1 h 08 min 30 s
